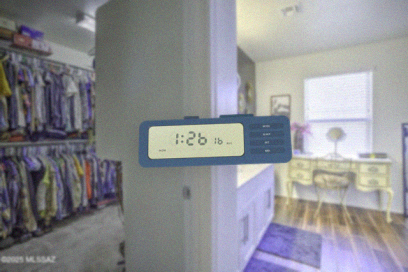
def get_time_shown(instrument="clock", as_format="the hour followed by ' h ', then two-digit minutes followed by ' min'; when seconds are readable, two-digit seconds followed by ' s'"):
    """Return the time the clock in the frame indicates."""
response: 1 h 26 min 16 s
